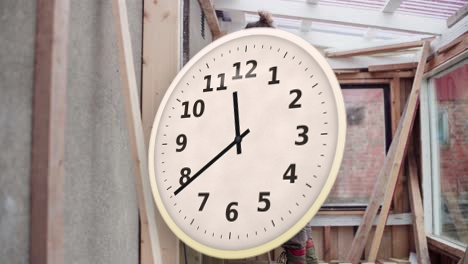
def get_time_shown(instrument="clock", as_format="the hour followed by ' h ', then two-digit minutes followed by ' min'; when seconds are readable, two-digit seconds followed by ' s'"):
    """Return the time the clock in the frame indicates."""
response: 11 h 39 min
